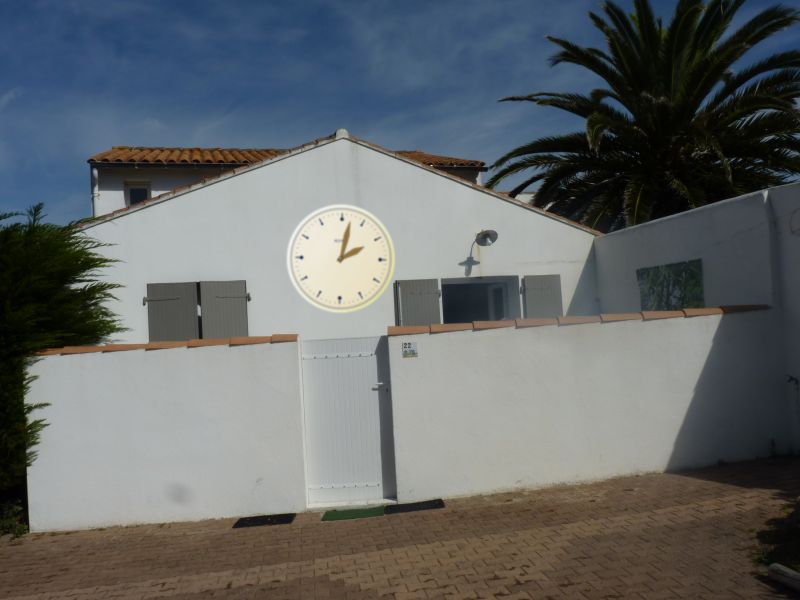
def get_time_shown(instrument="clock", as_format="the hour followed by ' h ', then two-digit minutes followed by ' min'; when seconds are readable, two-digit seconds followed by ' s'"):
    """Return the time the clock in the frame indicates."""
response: 2 h 02 min
